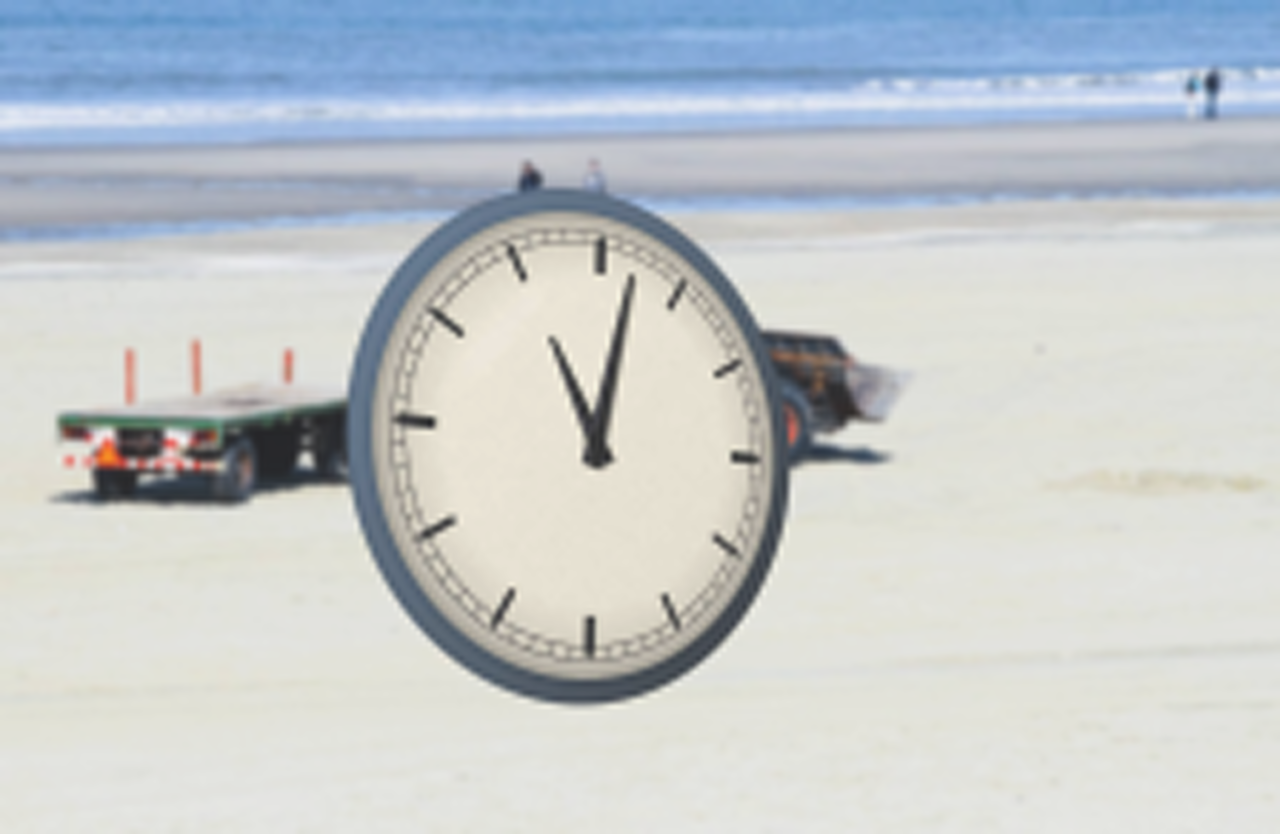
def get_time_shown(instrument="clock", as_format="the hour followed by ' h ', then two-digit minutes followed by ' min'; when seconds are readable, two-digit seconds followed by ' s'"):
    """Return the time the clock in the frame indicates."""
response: 11 h 02 min
